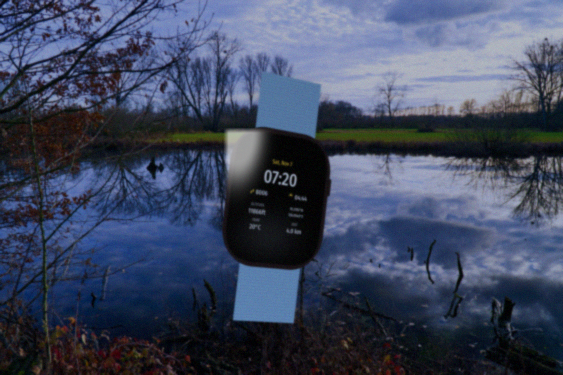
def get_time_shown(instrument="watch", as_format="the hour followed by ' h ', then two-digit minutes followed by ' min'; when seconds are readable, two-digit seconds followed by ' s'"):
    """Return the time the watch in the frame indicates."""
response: 7 h 20 min
